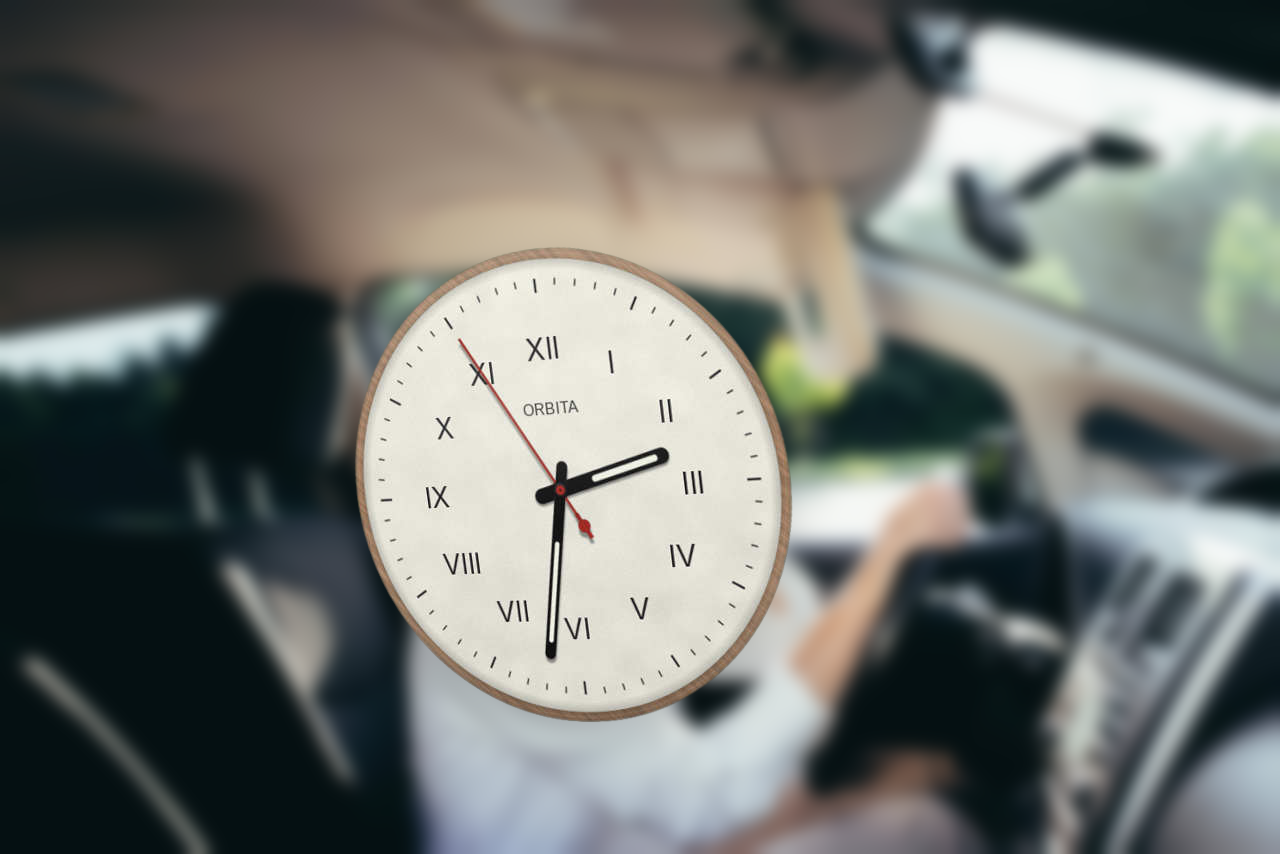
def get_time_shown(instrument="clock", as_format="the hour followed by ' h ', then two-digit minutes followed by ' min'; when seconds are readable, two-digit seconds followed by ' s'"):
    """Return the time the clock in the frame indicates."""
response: 2 h 31 min 55 s
